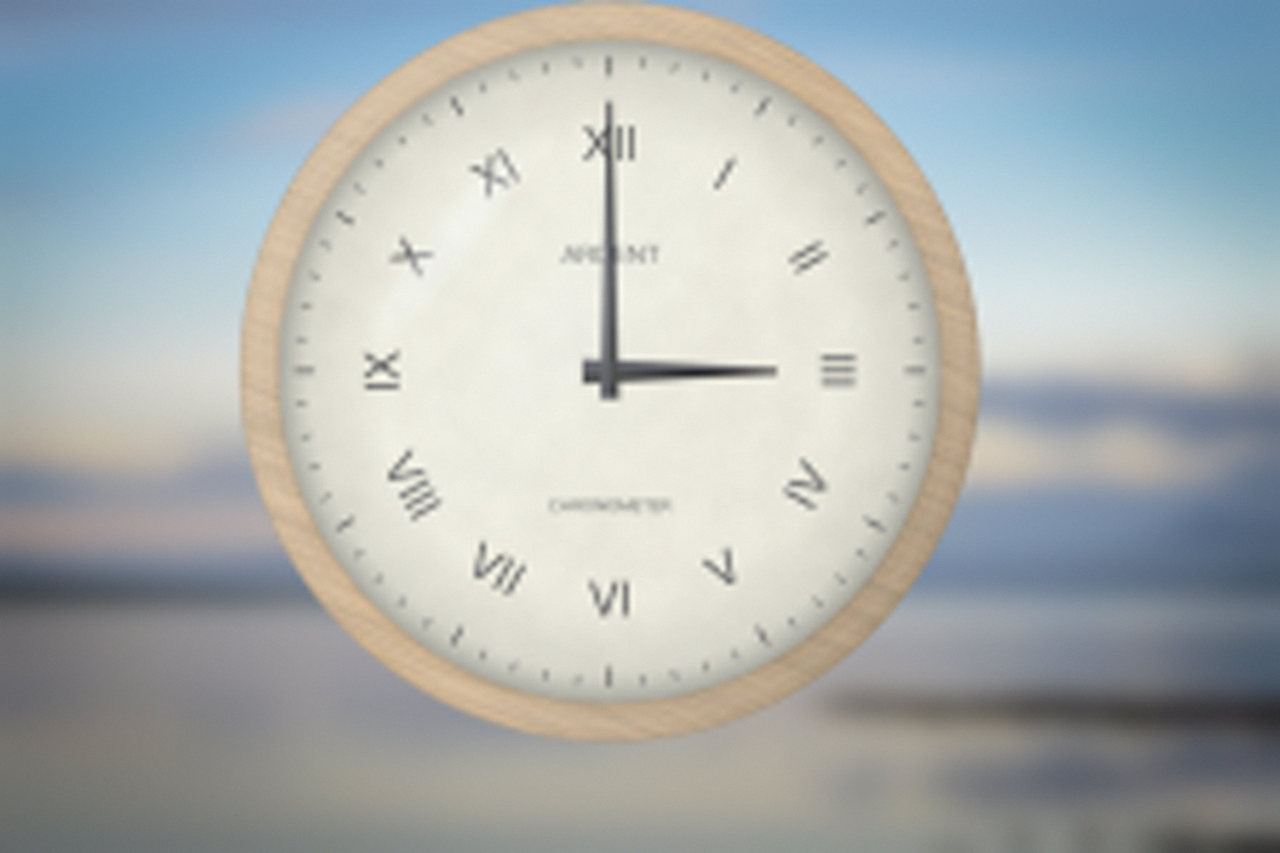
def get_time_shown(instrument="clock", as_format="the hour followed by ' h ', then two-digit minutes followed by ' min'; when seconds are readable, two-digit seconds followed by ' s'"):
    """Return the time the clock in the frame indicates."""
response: 3 h 00 min
